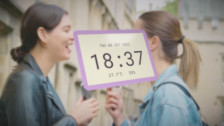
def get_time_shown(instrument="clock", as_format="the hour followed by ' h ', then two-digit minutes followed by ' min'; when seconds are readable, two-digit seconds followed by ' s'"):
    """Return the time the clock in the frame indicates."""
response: 18 h 37 min
